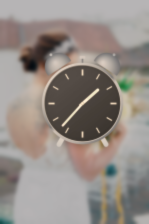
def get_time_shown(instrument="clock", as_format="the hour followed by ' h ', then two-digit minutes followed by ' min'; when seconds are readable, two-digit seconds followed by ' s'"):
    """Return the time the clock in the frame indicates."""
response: 1 h 37 min
